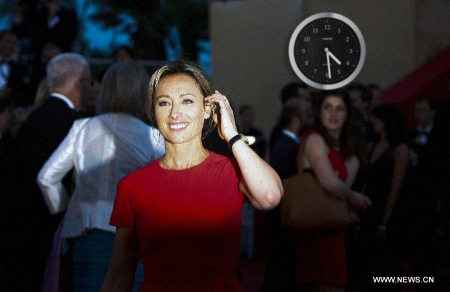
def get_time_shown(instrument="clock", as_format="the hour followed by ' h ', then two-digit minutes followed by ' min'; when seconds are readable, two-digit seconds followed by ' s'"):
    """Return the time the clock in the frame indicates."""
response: 4 h 29 min
